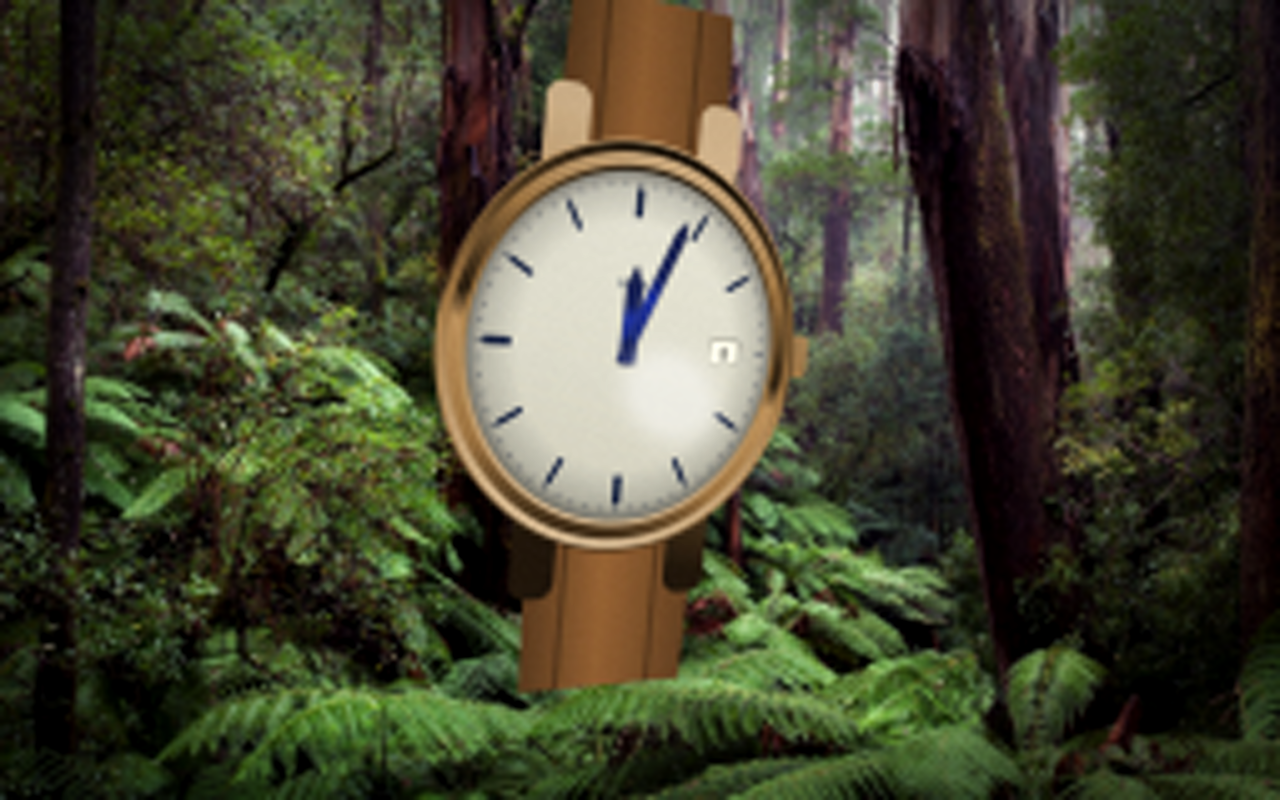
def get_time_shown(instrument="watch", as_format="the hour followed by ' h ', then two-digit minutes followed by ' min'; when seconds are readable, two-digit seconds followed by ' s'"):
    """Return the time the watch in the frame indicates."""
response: 12 h 04 min
